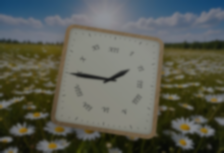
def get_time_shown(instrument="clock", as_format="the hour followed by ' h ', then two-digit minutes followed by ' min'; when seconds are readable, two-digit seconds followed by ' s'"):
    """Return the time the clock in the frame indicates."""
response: 1 h 45 min
